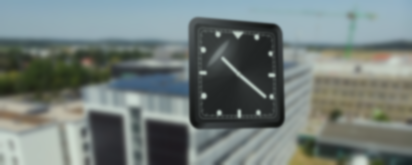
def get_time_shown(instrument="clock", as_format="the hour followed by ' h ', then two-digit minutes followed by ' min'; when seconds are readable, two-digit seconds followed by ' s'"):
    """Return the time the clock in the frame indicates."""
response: 10 h 21 min
